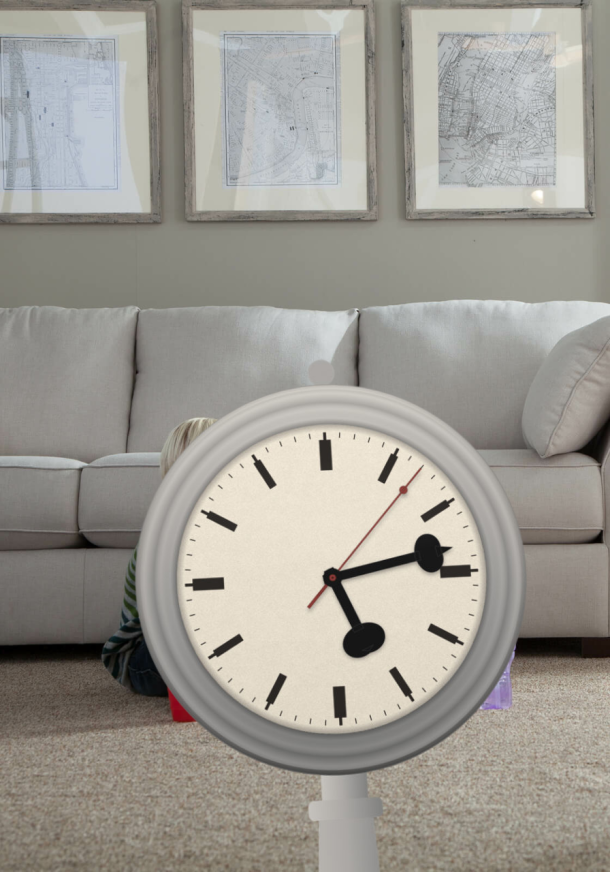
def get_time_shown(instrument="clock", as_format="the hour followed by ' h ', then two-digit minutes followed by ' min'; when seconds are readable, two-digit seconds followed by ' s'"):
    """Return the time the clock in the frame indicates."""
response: 5 h 13 min 07 s
